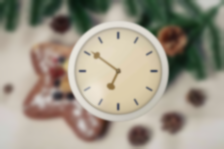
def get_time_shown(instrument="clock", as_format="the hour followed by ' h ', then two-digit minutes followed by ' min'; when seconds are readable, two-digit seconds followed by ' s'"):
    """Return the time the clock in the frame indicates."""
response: 6 h 51 min
